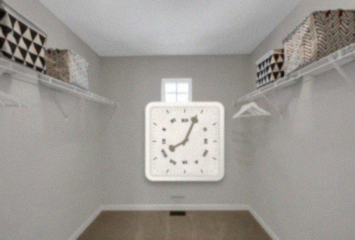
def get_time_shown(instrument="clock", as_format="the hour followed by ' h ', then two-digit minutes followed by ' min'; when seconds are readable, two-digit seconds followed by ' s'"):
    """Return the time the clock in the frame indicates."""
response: 8 h 04 min
